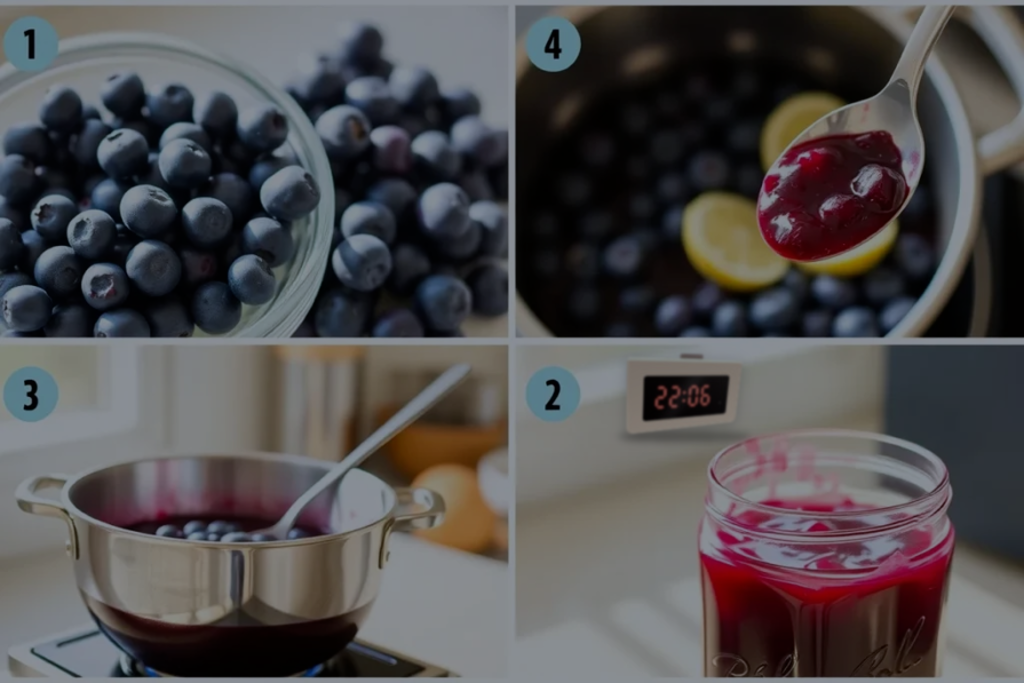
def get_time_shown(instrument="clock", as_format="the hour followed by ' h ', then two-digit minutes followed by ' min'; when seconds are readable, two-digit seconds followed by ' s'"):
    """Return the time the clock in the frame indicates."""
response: 22 h 06 min
